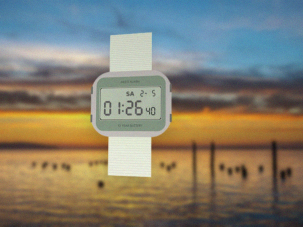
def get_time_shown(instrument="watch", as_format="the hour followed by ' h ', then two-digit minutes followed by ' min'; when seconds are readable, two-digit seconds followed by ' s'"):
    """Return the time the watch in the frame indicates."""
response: 1 h 26 min 40 s
